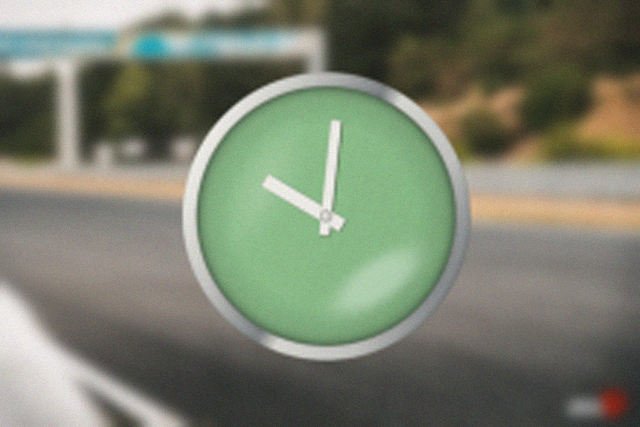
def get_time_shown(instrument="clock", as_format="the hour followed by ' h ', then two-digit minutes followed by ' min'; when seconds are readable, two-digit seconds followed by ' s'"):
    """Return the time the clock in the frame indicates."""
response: 10 h 01 min
